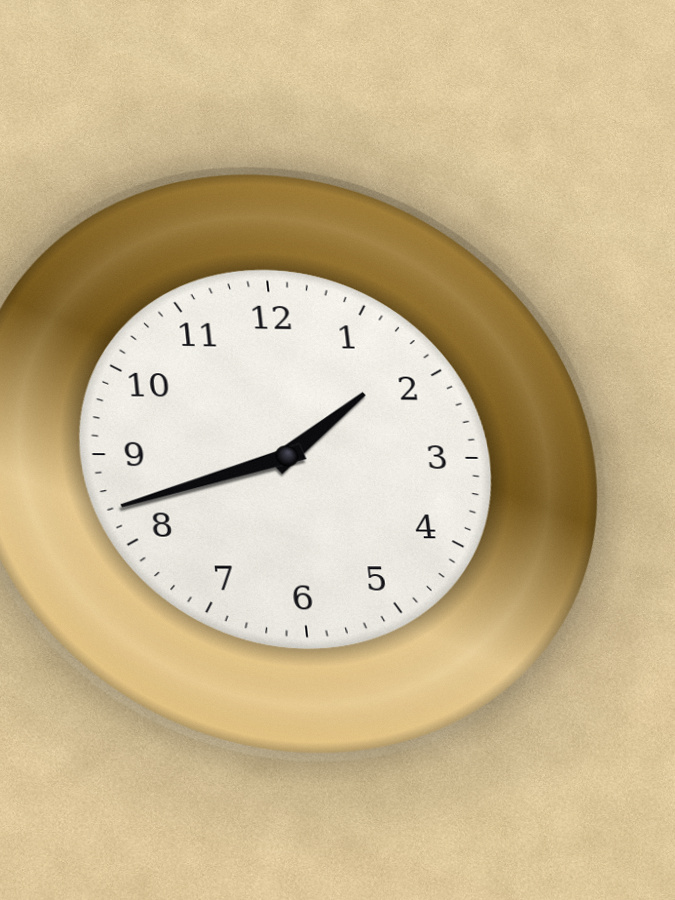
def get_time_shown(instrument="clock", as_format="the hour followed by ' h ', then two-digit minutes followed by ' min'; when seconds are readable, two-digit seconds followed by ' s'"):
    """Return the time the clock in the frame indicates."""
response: 1 h 42 min
